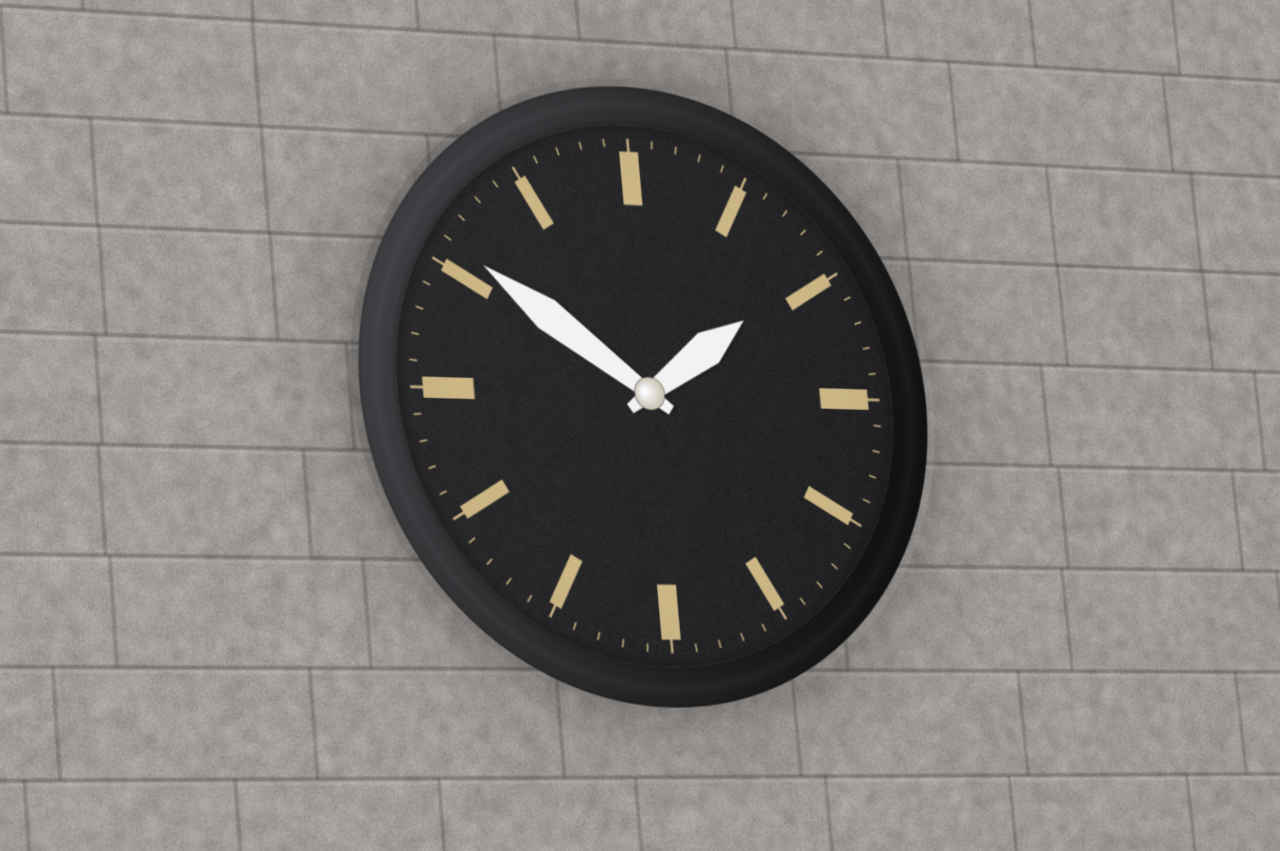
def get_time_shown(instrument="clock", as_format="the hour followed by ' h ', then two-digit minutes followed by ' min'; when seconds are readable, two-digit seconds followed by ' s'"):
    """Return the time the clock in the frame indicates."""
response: 1 h 51 min
